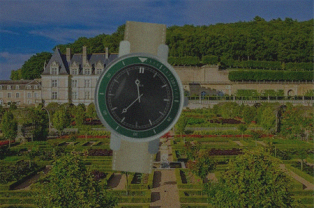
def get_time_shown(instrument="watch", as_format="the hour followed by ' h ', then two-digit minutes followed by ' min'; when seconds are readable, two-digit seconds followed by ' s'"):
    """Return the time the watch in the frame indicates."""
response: 11 h 37 min
